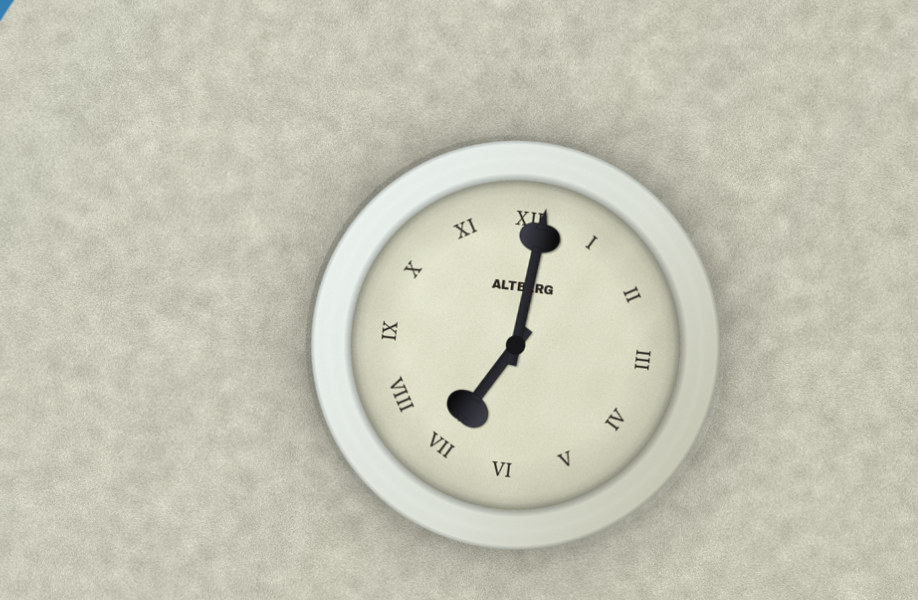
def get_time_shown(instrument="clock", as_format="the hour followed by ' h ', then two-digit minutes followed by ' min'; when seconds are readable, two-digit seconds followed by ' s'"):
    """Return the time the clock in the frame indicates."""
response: 7 h 01 min
